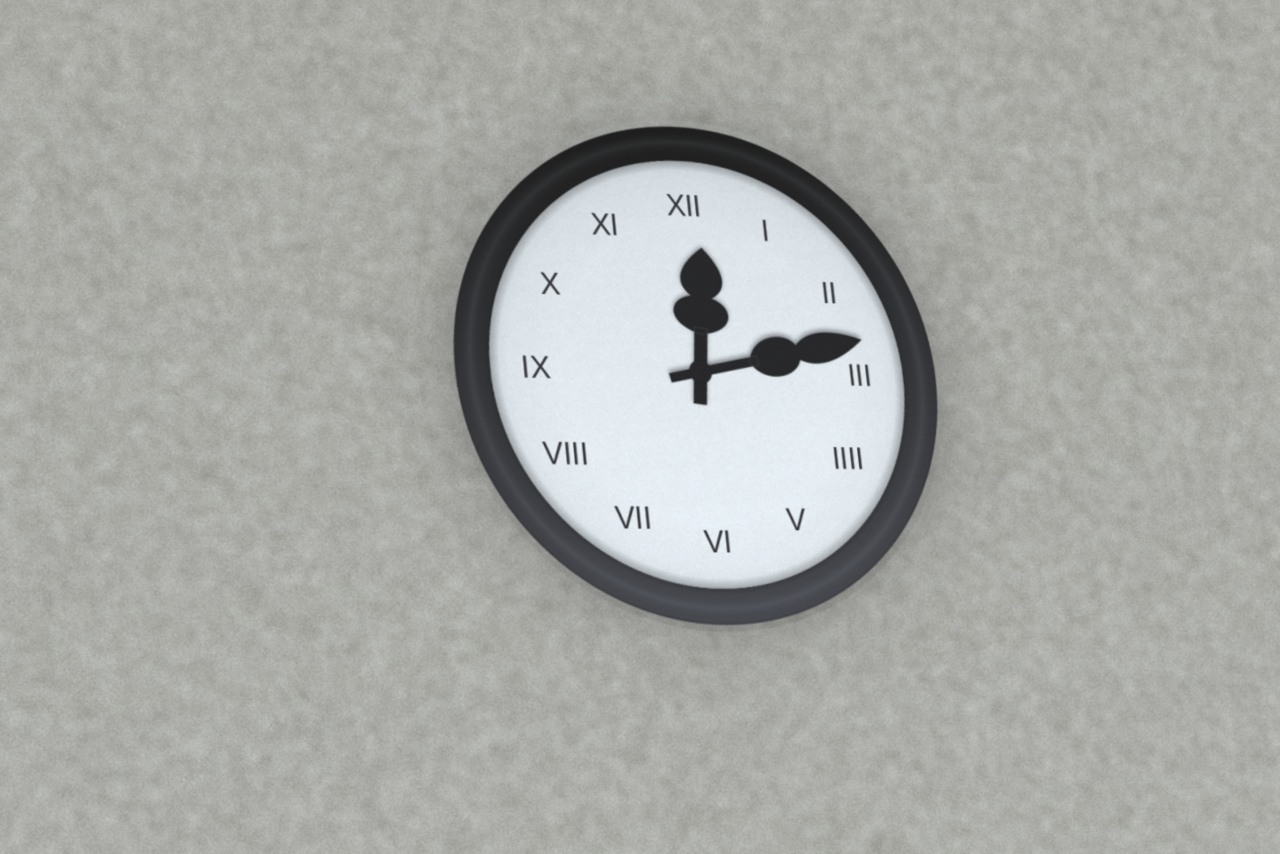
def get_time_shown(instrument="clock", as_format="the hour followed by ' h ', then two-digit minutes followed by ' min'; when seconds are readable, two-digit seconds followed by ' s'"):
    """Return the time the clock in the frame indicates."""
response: 12 h 13 min
